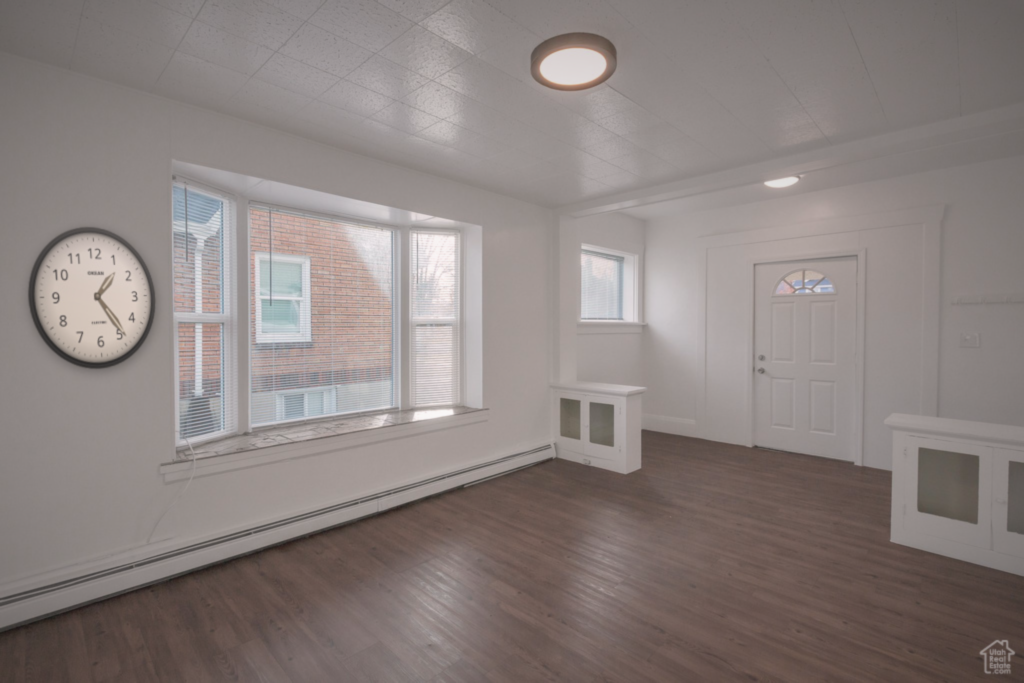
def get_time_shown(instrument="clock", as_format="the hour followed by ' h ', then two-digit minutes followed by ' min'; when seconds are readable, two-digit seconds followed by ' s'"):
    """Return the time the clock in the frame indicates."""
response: 1 h 24 min
